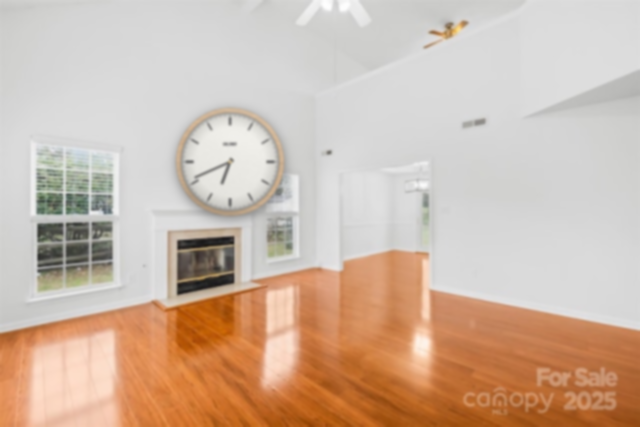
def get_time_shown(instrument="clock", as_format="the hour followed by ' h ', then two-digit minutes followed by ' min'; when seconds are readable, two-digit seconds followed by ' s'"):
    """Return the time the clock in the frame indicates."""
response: 6 h 41 min
